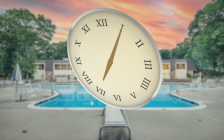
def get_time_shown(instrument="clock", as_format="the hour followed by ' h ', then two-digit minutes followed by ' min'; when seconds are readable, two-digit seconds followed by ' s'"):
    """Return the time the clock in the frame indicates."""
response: 7 h 05 min
